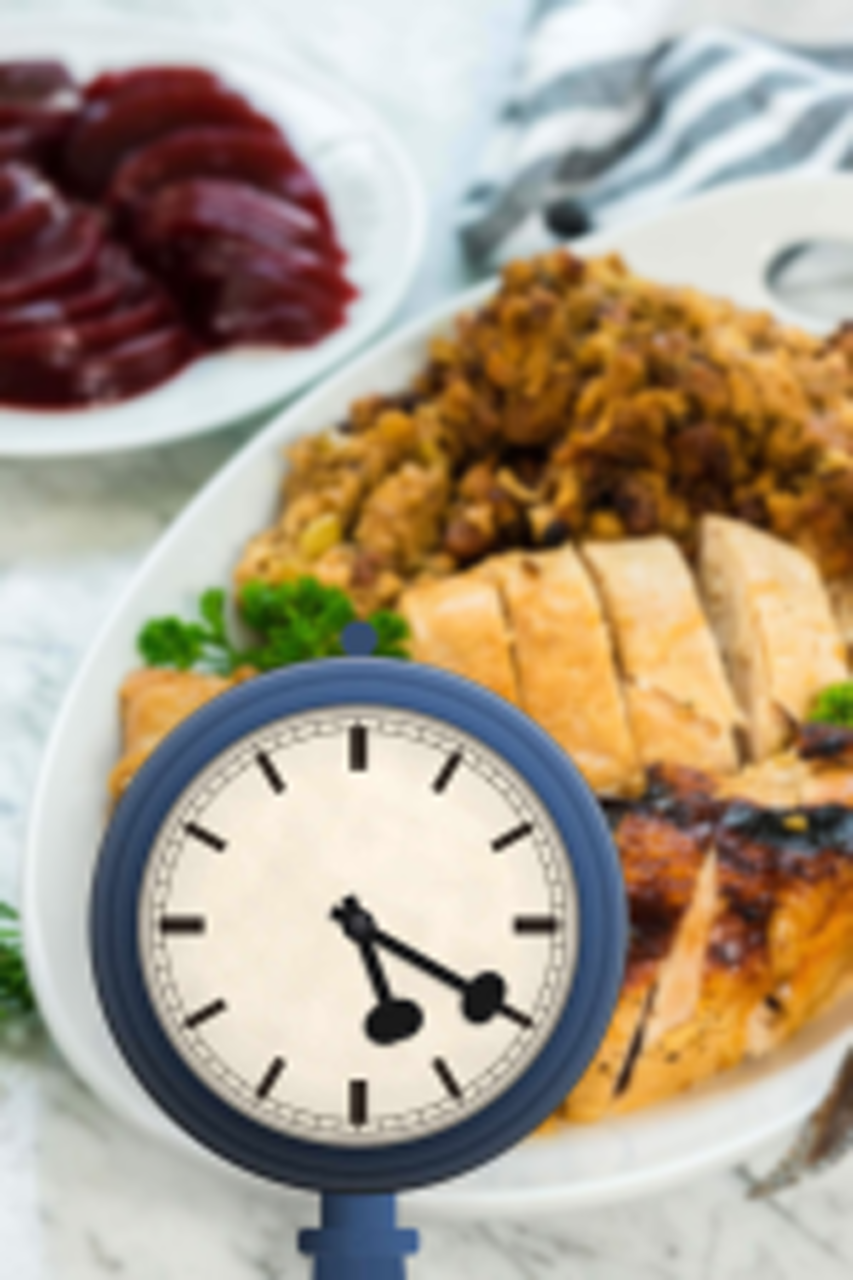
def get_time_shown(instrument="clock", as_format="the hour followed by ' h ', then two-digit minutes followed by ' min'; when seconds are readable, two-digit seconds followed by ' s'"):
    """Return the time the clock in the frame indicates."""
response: 5 h 20 min
